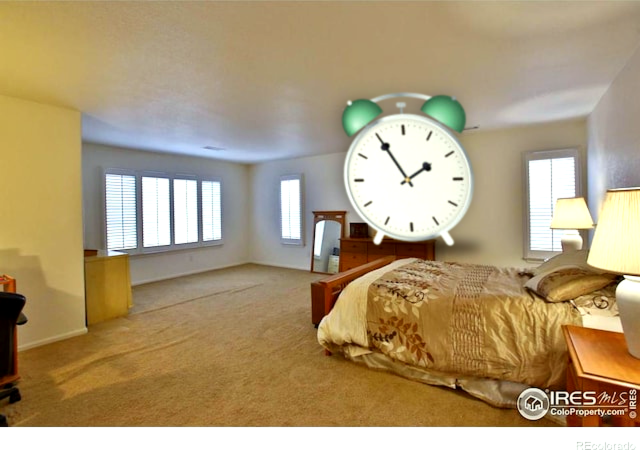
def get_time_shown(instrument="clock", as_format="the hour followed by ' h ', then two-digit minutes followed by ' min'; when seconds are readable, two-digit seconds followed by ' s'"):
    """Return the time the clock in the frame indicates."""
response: 1 h 55 min
